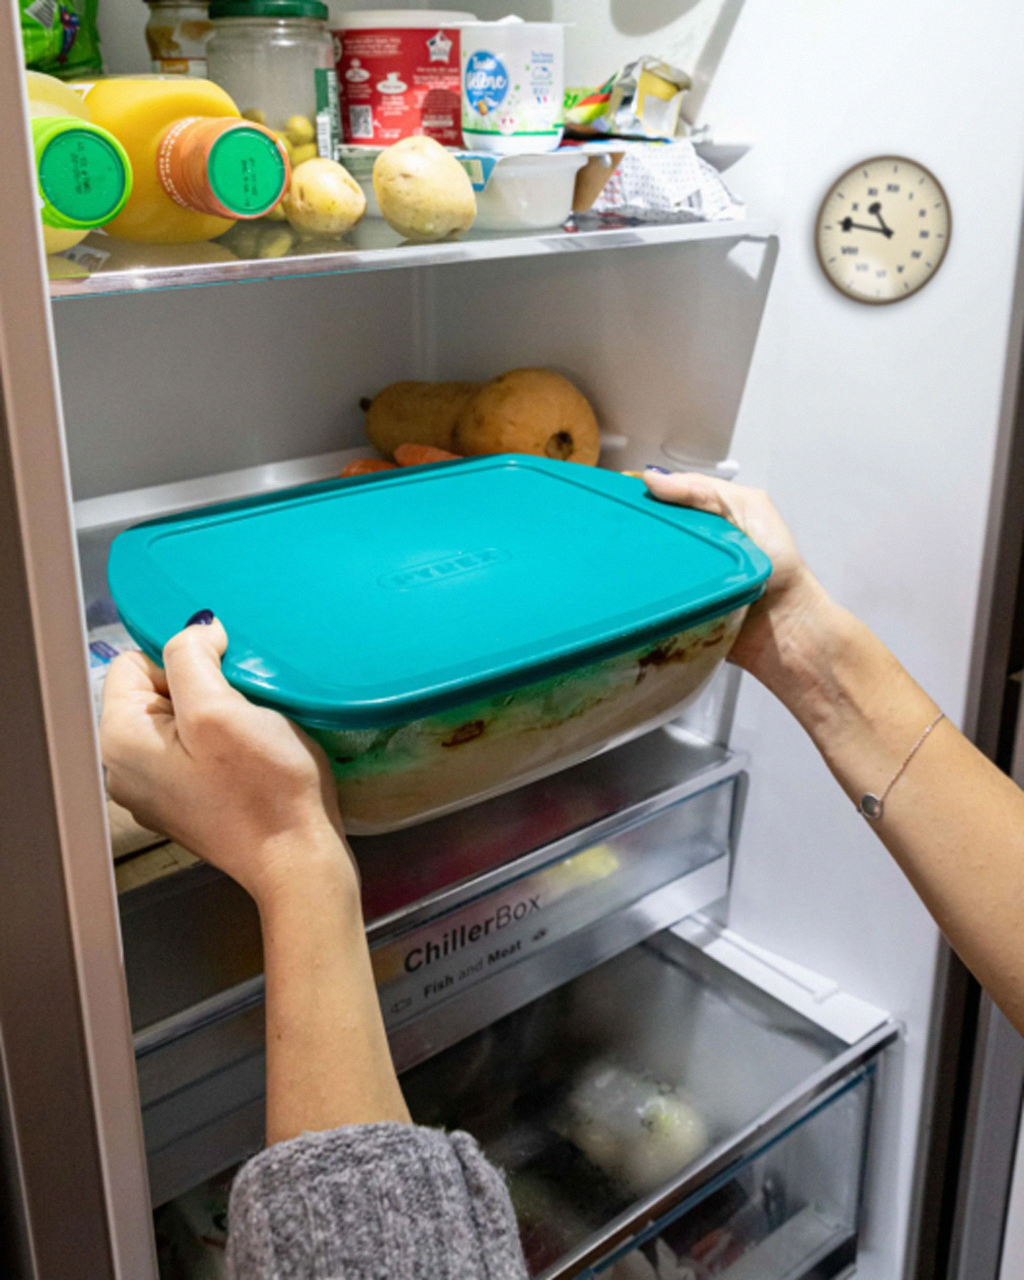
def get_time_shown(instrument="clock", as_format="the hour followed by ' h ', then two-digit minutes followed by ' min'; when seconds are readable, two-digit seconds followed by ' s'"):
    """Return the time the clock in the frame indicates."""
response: 10 h 46 min
